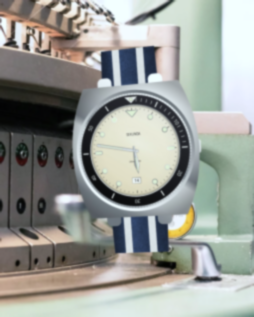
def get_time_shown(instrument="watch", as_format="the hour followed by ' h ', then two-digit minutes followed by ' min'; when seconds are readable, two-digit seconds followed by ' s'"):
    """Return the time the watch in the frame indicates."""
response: 5 h 47 min
